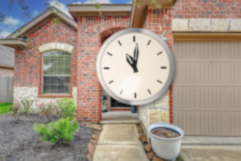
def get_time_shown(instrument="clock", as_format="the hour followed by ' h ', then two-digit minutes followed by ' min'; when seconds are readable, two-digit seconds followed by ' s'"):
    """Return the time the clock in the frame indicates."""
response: 11 h 01 min
